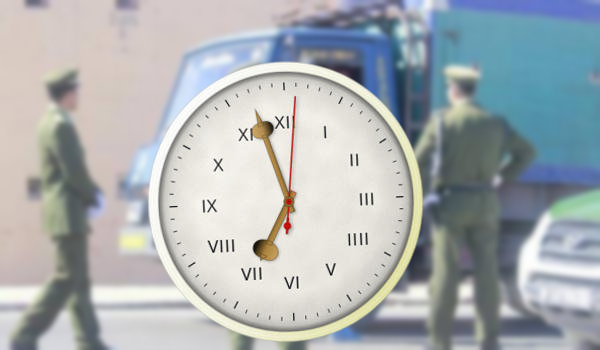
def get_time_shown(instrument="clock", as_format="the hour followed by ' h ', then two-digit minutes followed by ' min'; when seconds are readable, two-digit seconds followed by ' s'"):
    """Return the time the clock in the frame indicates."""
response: 6 h 57 min 01 s
